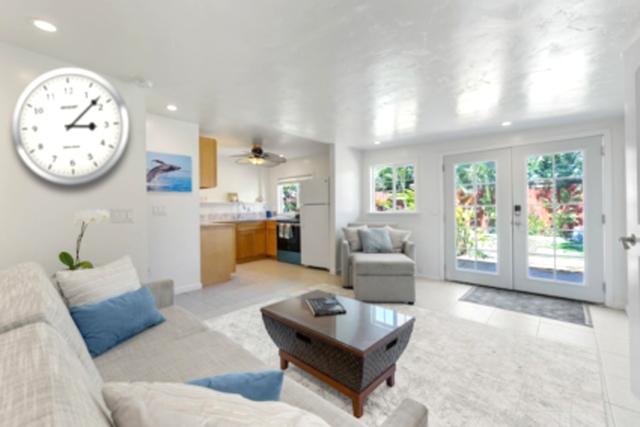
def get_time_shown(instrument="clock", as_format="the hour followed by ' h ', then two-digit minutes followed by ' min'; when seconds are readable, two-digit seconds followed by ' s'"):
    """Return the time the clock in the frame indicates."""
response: 3 h 08 min
